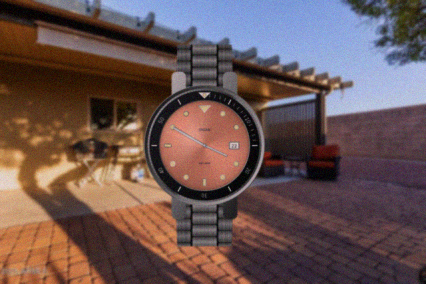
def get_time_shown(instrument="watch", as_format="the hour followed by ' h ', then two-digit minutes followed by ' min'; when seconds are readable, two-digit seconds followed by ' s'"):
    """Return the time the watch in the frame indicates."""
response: 3 h 50 min
